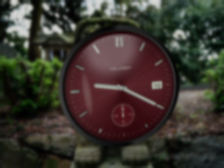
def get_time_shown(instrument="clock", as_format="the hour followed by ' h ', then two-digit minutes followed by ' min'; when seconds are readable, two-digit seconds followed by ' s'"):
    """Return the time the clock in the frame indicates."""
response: 9 h 20 min
